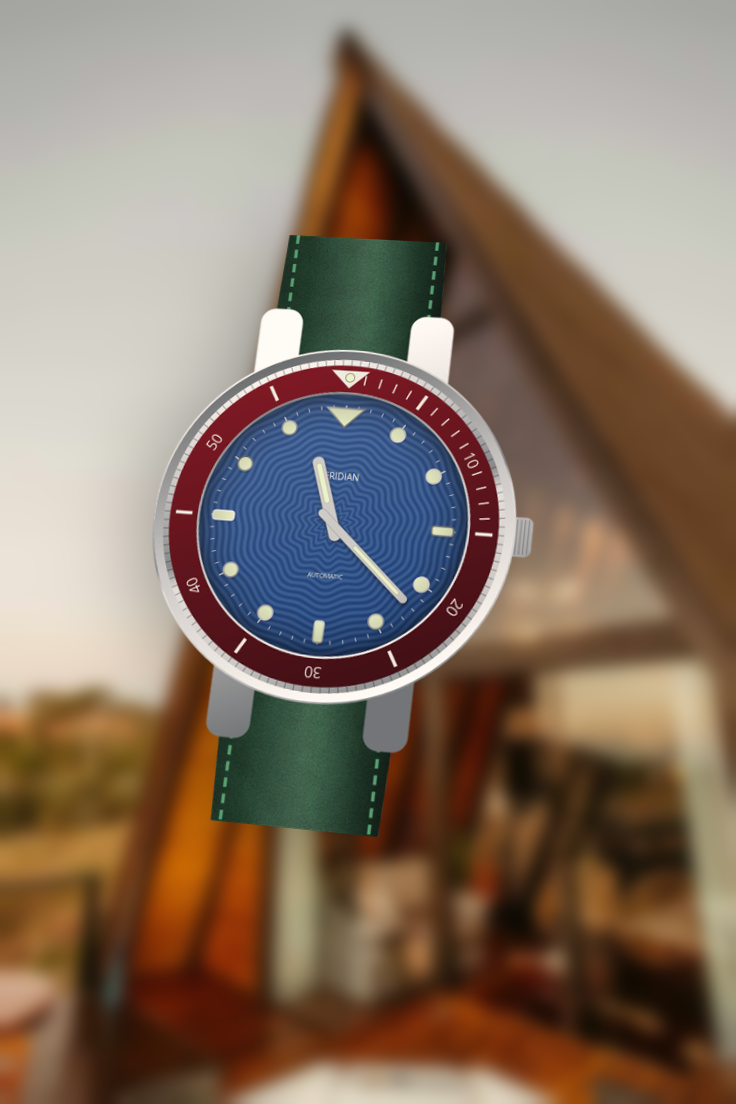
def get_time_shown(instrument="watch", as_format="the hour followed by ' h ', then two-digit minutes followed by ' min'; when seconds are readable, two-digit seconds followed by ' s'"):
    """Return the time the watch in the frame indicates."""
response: 11 h 22 min
